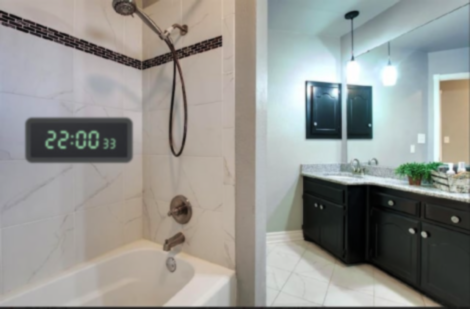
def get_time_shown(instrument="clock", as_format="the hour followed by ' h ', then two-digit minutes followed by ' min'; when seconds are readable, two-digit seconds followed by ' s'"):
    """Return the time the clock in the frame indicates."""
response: 22 h 00 min
